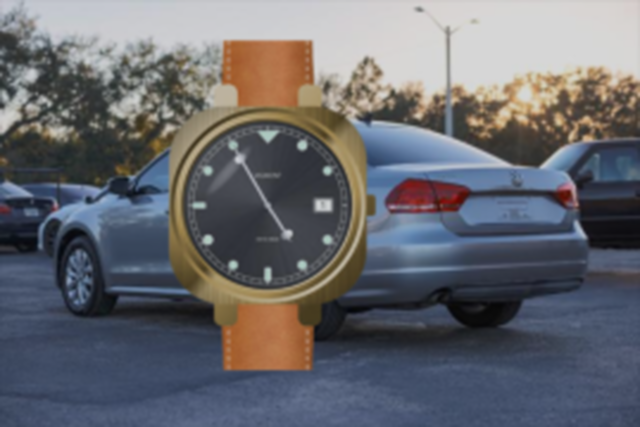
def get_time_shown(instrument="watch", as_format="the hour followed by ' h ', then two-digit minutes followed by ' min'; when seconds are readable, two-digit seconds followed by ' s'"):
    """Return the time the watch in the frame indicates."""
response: 4 h 55 min
